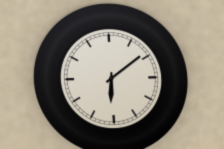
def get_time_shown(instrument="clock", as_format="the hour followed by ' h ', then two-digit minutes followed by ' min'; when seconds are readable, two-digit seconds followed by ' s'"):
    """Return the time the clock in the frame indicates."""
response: 6 h 09 min
